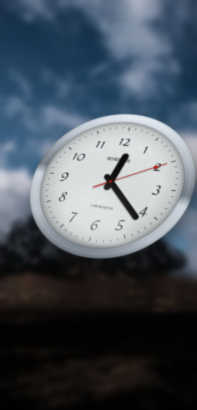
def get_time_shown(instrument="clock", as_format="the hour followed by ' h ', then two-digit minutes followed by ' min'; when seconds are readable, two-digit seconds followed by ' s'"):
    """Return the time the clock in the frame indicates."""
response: 12 h 22 min 10 s
